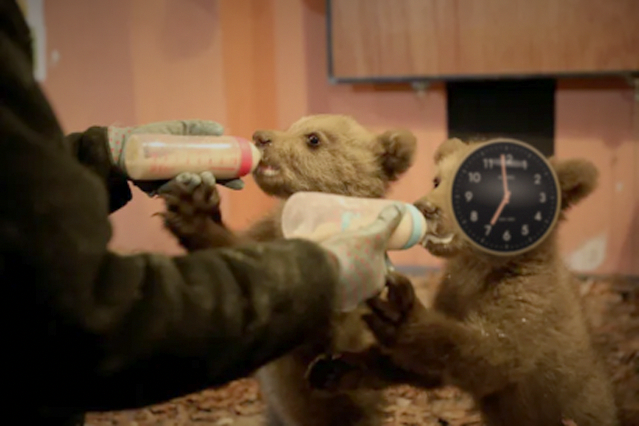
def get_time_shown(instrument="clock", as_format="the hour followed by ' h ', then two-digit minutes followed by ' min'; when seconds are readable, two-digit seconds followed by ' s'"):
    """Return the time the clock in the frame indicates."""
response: 6 h 59 min
